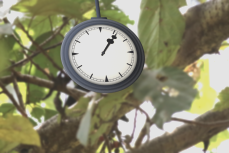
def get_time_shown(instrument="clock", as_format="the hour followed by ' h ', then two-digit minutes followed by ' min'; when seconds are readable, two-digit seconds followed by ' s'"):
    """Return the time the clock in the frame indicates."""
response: 1 h 06 min
